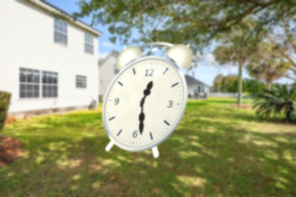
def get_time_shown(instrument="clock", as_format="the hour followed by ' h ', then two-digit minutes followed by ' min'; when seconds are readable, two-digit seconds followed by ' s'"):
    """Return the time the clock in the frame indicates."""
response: 12 h 28 min
